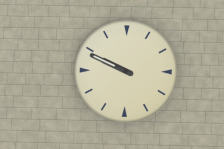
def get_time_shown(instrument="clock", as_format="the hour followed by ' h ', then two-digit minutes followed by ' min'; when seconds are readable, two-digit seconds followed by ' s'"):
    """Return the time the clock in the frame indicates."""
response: 9 h 49 min
